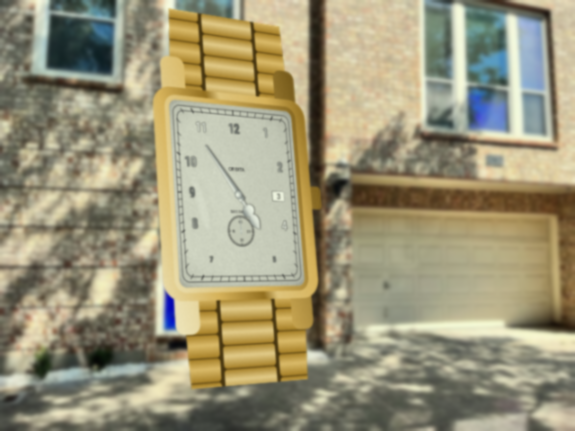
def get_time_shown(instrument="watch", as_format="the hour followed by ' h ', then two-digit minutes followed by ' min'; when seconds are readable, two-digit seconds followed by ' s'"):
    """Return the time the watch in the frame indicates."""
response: 4 h 54 min
